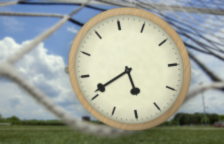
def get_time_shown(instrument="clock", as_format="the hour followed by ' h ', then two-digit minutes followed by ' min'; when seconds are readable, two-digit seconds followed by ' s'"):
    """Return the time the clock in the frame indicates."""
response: 5 h 41 min
